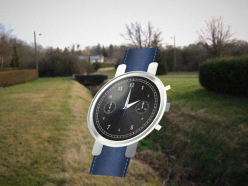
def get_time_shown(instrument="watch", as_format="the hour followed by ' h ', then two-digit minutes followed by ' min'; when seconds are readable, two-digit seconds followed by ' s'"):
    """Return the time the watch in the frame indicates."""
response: 2 h 00 min
